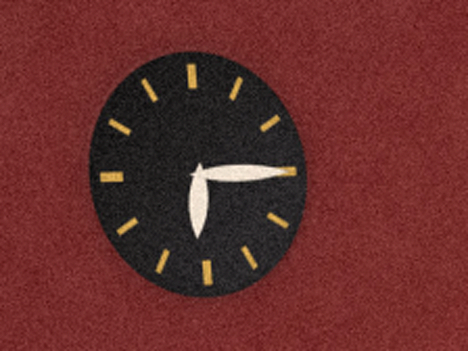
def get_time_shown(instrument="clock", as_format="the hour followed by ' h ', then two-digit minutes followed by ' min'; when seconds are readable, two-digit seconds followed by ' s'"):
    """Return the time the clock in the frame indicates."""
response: 6 h 15 min
